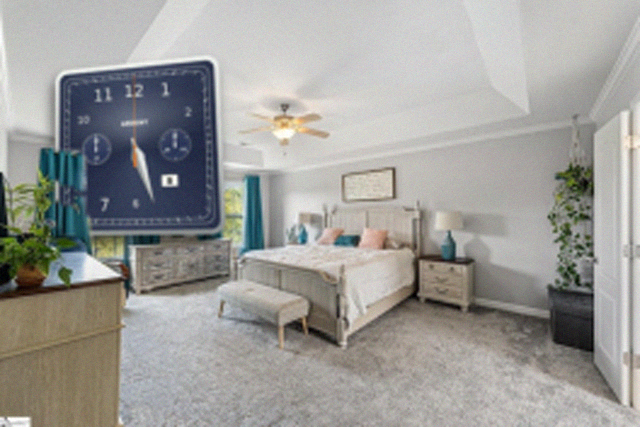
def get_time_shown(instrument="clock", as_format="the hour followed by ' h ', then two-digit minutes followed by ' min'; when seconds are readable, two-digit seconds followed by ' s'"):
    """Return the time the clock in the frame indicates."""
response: 5 h 27 min
